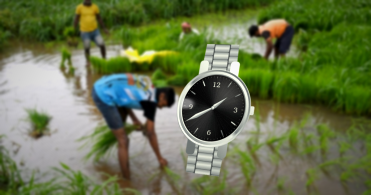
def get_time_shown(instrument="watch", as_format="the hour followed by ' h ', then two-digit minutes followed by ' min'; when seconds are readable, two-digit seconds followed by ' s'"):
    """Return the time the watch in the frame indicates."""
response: 1 h 40 min
